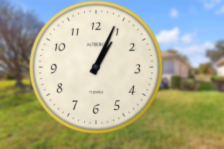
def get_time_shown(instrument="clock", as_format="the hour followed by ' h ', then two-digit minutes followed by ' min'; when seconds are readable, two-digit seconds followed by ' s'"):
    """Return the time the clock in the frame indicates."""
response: 1 h 04 min
